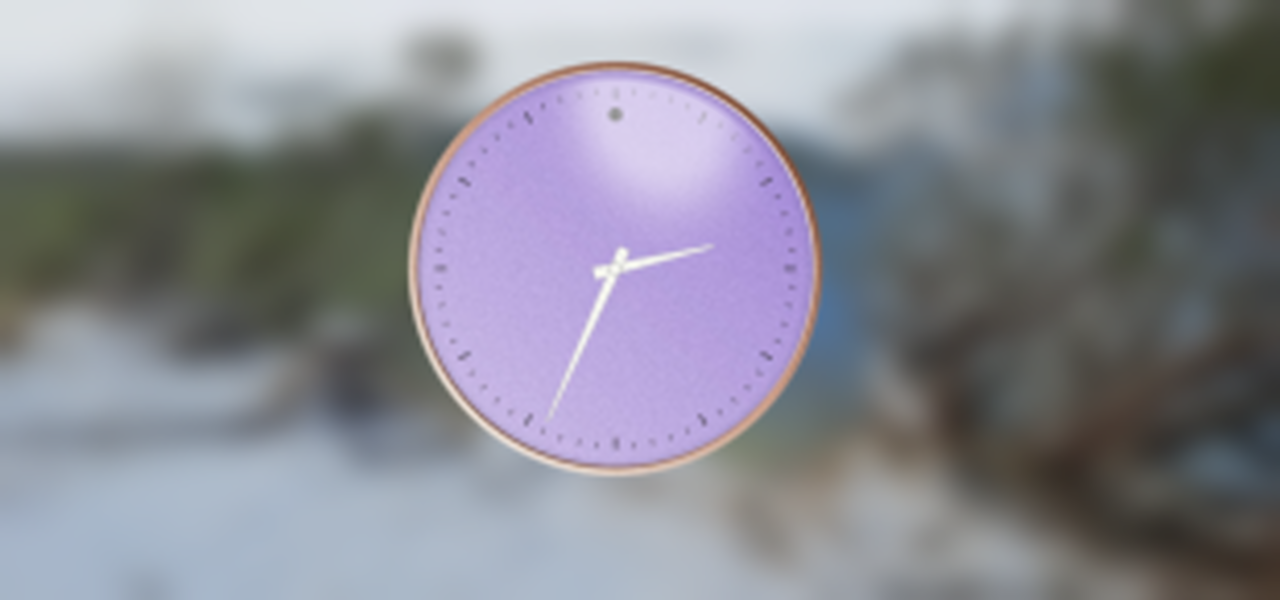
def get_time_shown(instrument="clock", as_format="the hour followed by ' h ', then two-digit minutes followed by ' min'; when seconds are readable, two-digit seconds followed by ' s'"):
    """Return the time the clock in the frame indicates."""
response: 2 h 34 min
